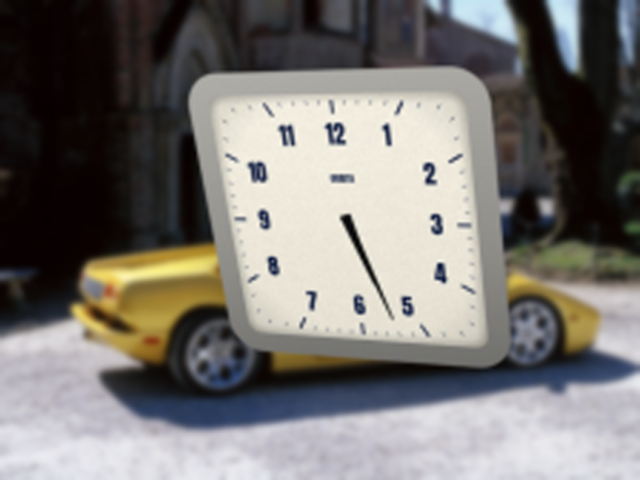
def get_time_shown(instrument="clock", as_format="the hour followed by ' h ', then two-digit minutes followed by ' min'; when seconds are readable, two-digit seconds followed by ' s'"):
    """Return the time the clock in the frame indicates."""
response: 5 h 27 min
